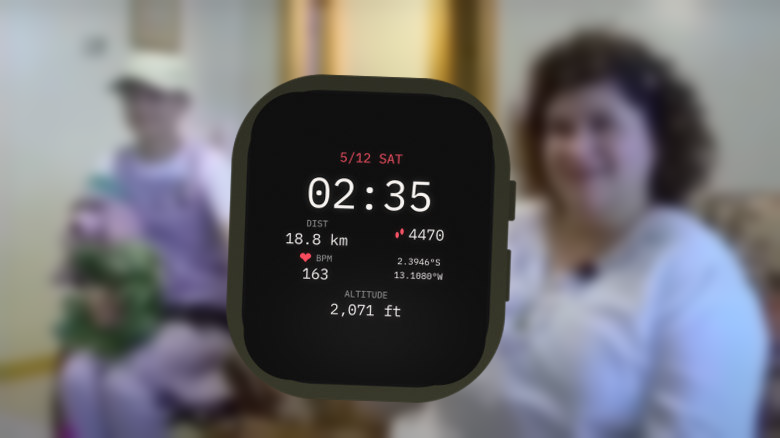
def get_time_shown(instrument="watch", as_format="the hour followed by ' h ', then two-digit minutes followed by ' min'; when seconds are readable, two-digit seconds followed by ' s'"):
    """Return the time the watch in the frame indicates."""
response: 2 h 35 min
